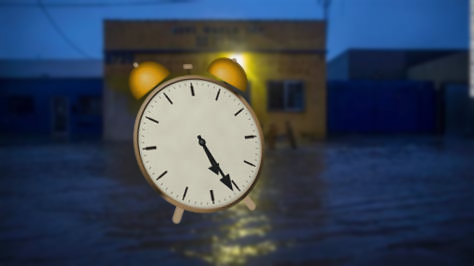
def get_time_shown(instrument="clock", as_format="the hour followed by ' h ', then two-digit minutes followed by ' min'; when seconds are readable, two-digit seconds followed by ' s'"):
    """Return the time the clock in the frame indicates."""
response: 5 h 26 min
